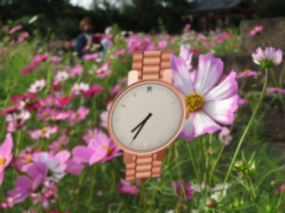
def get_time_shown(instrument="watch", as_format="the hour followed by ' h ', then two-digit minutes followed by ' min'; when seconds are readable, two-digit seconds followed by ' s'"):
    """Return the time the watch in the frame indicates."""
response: 7 h 35 min
